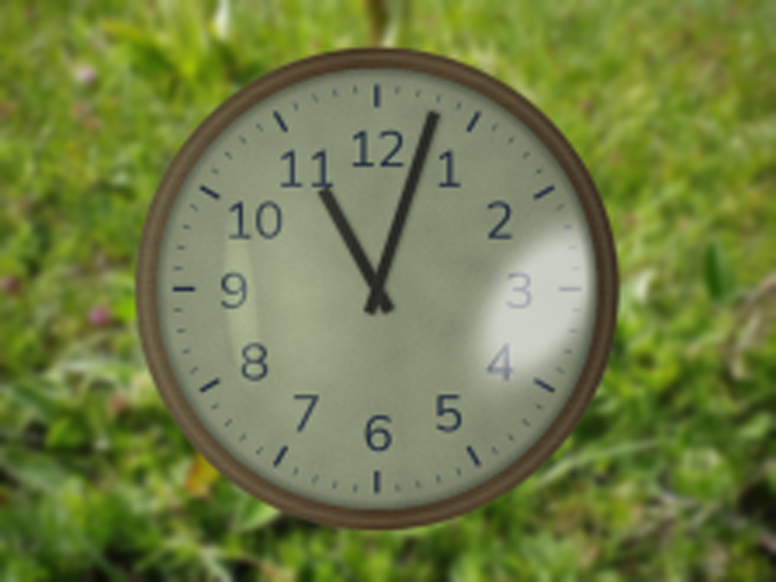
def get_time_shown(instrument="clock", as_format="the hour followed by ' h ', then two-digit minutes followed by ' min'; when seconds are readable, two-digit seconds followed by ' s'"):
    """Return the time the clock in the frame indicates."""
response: 11 h 03 min
